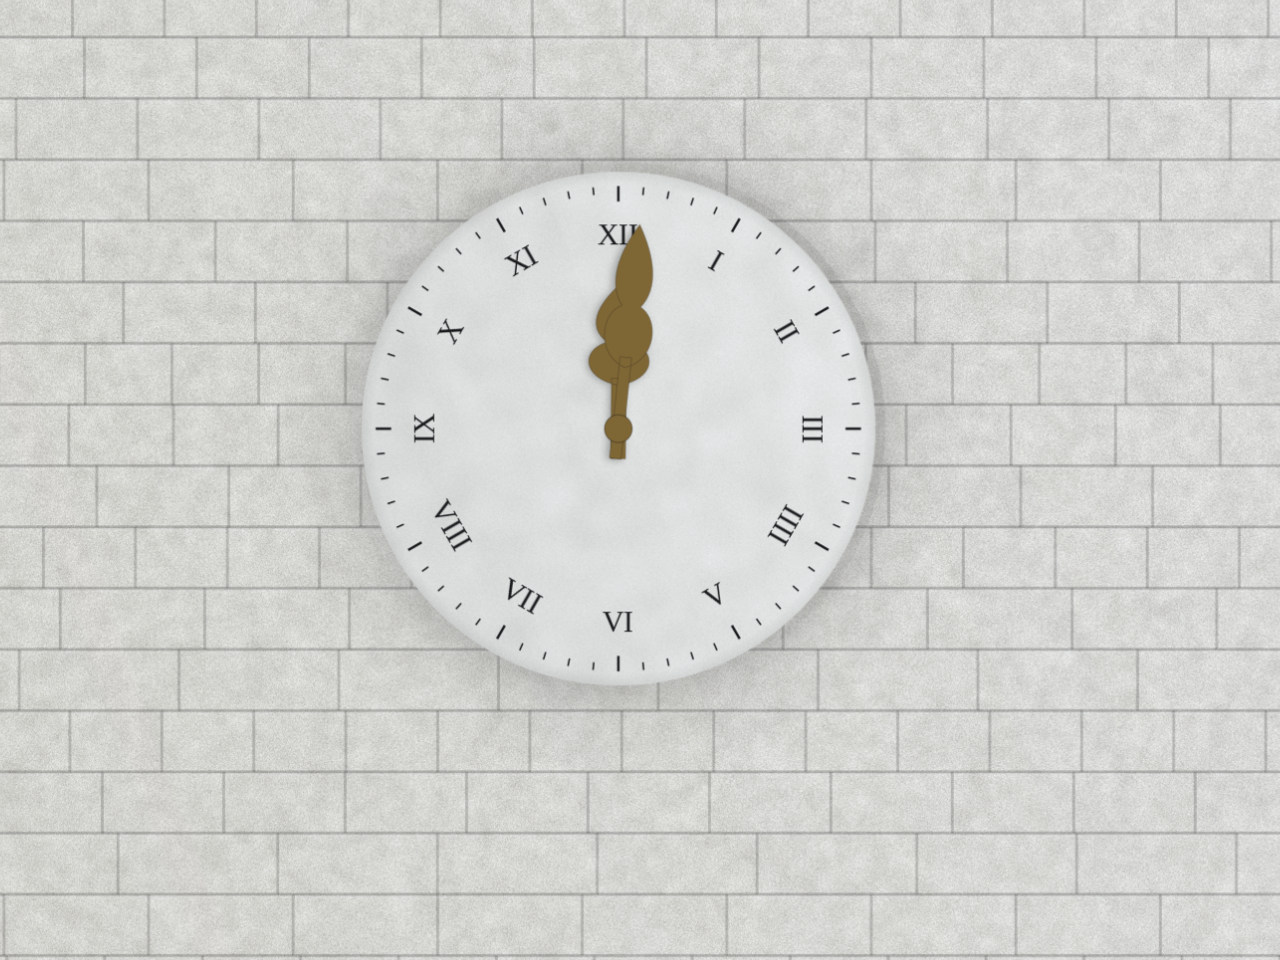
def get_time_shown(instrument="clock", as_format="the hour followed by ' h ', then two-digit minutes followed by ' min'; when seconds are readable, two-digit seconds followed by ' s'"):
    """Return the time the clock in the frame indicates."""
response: 12 h 01 min
